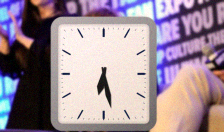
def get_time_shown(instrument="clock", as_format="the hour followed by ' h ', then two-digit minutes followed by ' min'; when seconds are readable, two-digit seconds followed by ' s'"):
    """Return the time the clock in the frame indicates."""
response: 6 h 28 min
